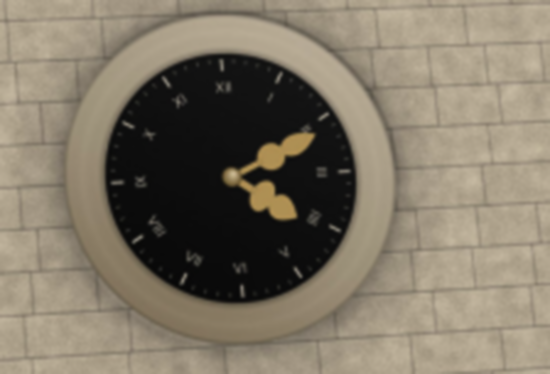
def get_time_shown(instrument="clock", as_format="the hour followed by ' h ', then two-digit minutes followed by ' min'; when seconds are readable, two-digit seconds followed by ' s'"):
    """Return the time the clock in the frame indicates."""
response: 4 h 11 min
